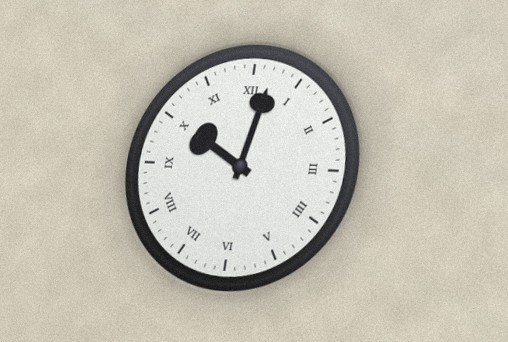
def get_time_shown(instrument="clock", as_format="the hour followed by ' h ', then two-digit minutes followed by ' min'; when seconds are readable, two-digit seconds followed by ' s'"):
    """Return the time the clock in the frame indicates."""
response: 10 h 02 min
